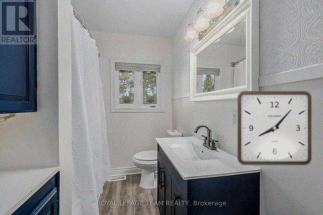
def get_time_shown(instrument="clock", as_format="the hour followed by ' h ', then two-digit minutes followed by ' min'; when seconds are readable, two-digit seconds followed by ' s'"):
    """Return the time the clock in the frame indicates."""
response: 8 h 07 min
